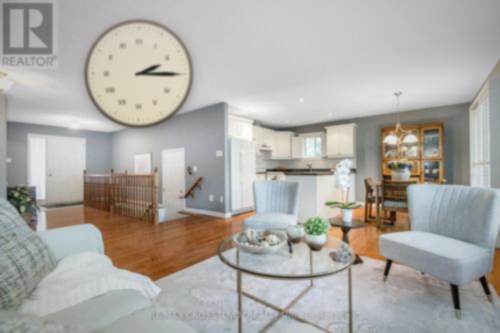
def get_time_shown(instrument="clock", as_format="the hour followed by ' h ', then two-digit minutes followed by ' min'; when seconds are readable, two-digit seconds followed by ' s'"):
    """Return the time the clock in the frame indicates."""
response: 2 h 15 min
